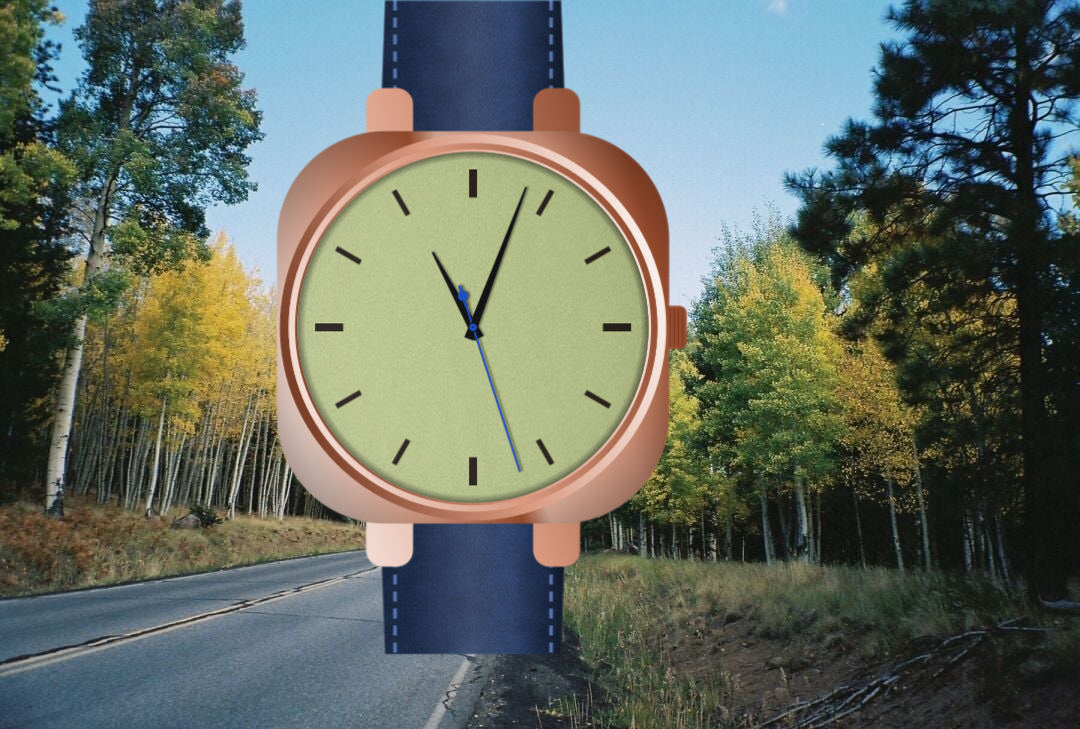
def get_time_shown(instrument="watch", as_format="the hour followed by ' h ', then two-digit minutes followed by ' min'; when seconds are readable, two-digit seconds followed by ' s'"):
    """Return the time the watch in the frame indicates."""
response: 11 h 03 min 27 s
